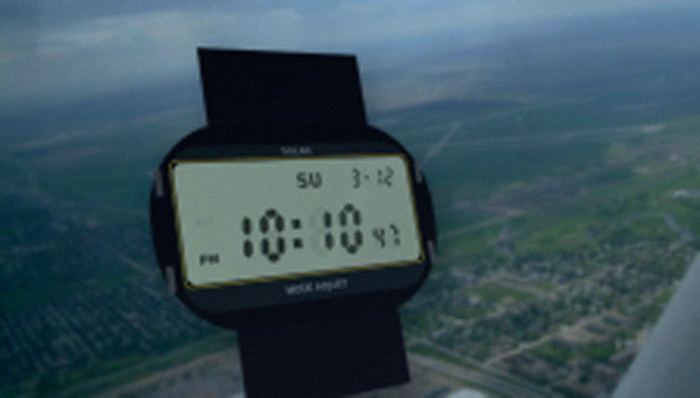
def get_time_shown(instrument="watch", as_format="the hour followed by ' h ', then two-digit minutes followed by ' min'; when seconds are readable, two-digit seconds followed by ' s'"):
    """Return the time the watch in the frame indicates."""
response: 10 h 10 min 47 s
